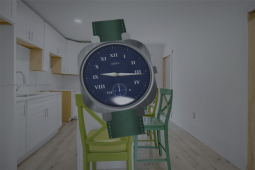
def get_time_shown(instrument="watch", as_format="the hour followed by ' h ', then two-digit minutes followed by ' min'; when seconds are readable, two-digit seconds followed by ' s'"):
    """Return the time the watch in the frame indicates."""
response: 9 h 16 min
